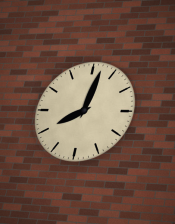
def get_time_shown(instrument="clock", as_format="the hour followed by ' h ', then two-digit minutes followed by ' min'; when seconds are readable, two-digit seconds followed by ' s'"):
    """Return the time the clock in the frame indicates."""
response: 8 h 02 min
